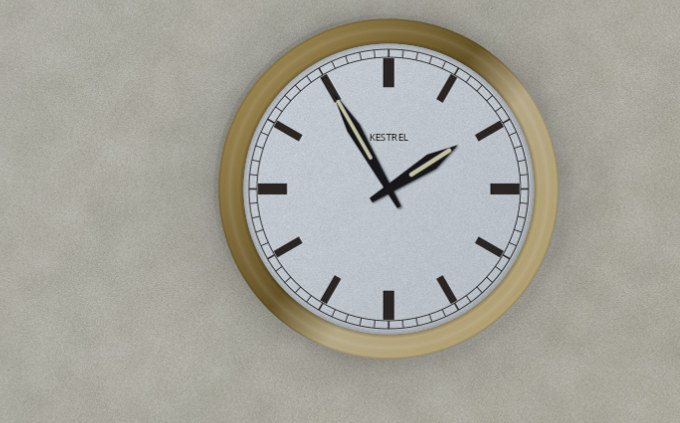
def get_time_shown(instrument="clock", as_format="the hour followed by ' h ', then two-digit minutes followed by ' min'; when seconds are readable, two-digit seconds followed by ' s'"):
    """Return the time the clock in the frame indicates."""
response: 1 h 55 min
